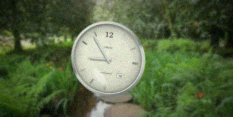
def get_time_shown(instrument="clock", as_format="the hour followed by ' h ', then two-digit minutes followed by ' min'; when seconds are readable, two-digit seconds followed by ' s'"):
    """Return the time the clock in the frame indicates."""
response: 8 h 54 min
